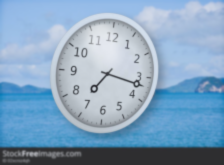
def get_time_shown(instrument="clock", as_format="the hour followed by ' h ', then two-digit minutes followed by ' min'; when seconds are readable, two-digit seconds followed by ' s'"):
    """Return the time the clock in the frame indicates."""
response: 7 h 17 min
